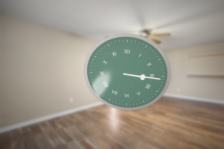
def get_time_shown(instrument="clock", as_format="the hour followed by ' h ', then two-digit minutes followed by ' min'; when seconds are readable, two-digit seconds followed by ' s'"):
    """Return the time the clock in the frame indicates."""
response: 3 h 16 min
